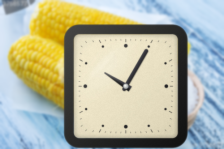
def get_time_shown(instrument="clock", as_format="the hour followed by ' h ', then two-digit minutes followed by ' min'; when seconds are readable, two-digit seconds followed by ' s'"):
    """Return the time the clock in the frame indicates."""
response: 10 h 05 min
